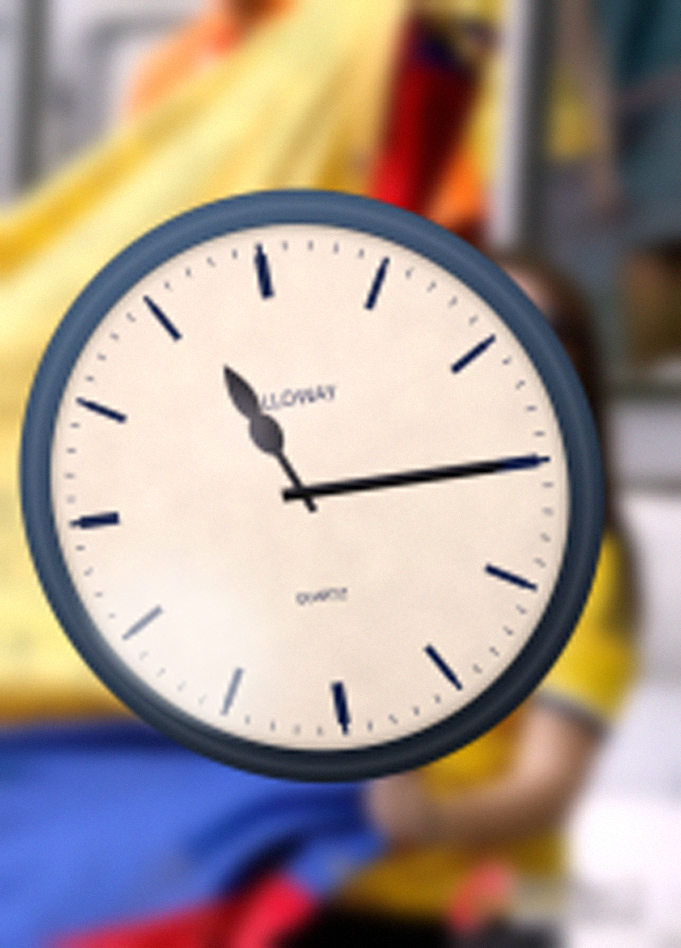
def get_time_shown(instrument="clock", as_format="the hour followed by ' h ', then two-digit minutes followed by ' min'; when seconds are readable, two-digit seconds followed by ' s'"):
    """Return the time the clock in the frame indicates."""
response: 11 h 15 min
